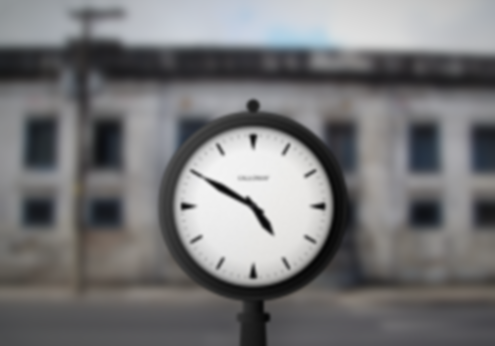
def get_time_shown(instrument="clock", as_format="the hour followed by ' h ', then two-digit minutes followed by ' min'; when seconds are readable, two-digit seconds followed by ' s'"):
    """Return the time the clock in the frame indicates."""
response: 4 h 50 min
